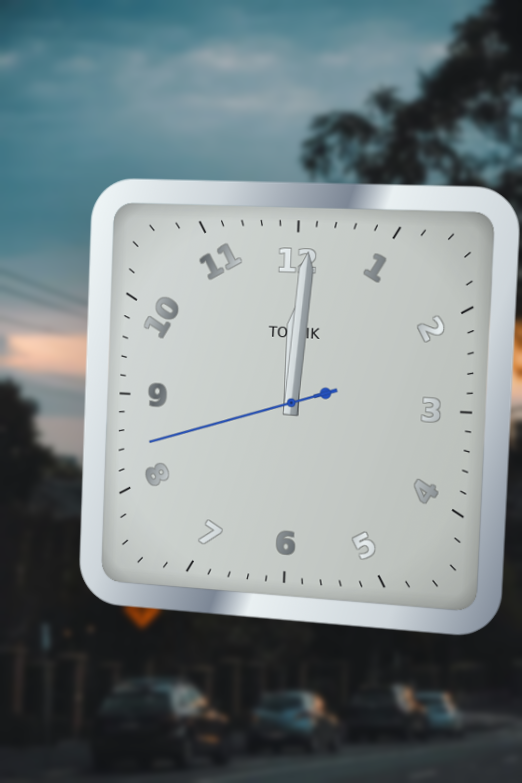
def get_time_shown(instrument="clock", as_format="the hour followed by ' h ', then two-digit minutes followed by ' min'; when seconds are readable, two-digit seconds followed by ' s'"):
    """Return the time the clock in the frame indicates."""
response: 12 h 00 min 42 s
